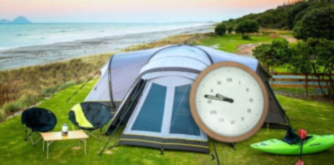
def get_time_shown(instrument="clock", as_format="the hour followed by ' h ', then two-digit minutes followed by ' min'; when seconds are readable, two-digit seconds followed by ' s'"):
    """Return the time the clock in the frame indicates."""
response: 9 h 47 min
